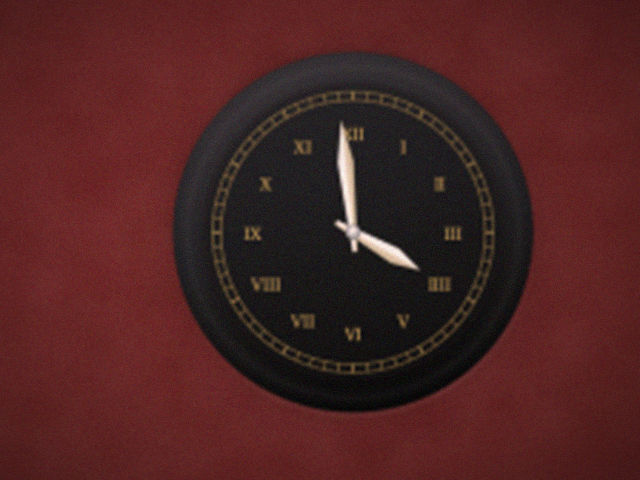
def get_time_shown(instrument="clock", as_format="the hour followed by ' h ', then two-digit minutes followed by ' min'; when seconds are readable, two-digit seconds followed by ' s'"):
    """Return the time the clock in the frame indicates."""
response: 3 h 59 min
